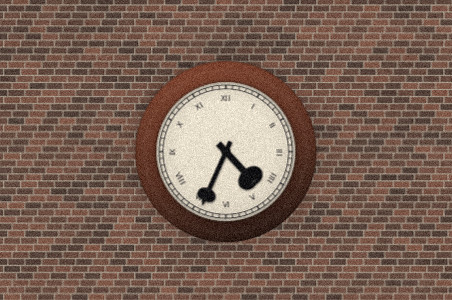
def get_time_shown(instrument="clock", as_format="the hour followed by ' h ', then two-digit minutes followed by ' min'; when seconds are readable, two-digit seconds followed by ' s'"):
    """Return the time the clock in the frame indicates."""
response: 4 h 34 min
